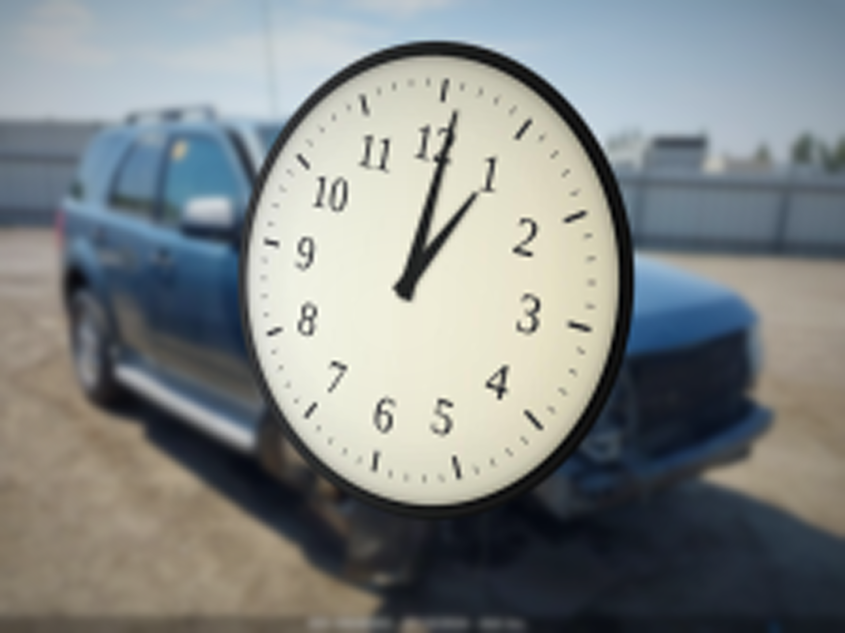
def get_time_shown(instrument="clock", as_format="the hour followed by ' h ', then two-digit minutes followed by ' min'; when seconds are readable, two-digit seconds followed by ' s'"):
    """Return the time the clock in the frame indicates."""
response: 1 h 01 min
